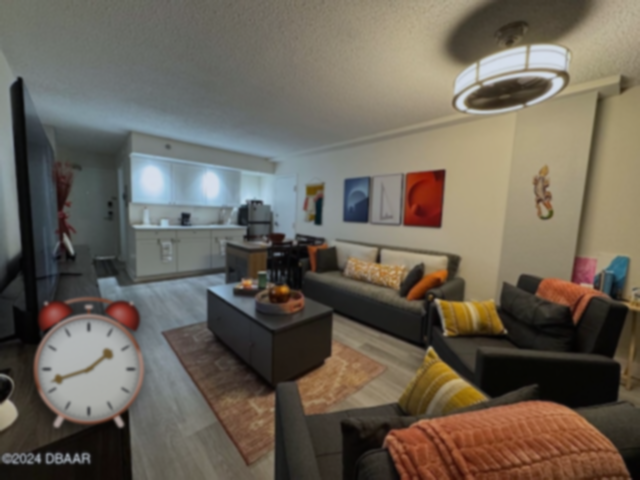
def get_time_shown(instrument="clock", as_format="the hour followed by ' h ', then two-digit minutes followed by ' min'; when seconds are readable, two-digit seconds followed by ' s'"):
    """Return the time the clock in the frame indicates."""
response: 1 h 42 min
